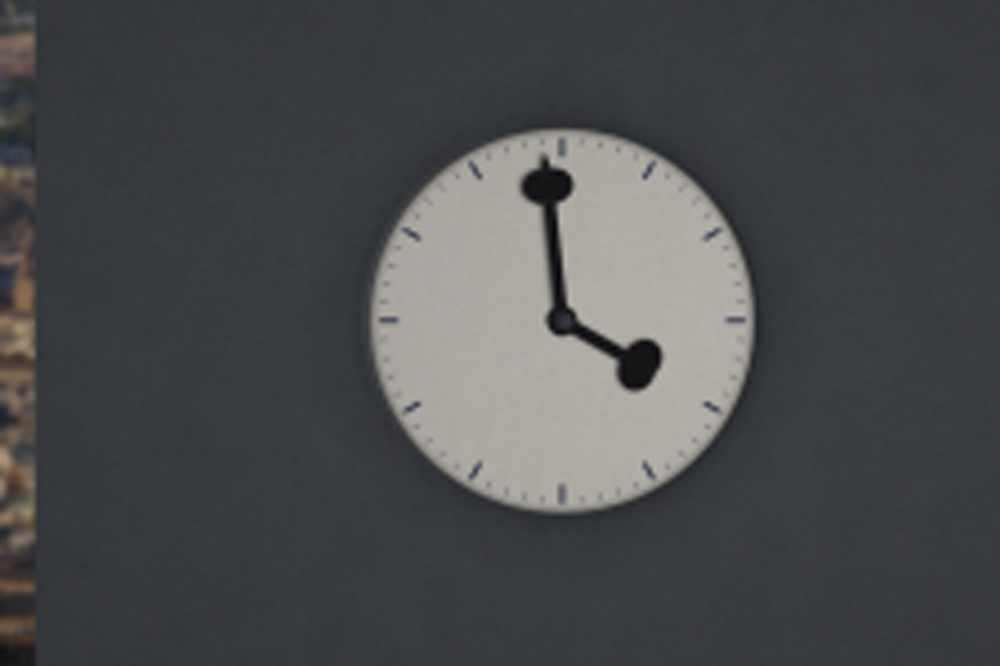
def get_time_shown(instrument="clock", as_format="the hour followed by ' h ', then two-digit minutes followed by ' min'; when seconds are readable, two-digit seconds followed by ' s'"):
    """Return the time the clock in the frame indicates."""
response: 3 h 59 min
